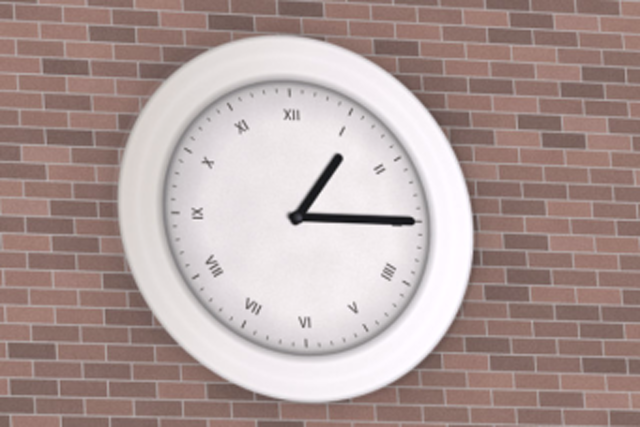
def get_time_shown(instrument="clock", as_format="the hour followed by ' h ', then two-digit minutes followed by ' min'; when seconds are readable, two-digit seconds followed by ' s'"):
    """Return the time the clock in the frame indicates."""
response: 1 h 15 min
